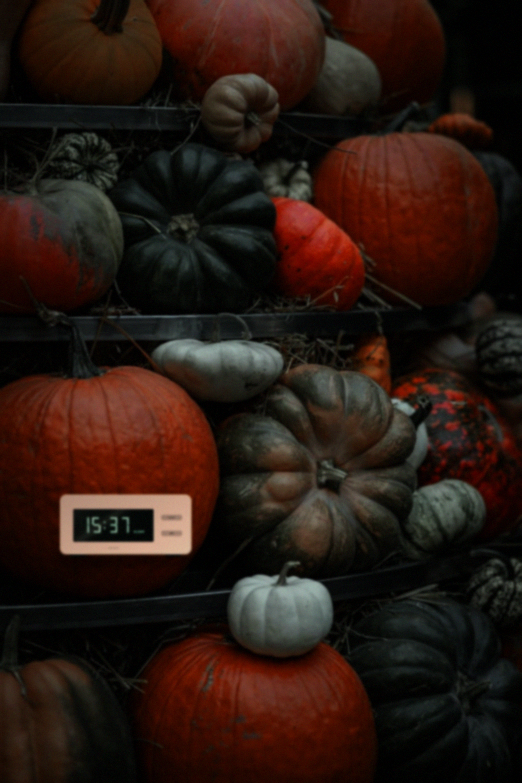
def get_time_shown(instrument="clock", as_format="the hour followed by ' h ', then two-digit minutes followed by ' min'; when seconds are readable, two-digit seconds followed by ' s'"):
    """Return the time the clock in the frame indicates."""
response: 15 h 37 min
